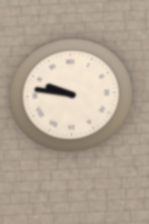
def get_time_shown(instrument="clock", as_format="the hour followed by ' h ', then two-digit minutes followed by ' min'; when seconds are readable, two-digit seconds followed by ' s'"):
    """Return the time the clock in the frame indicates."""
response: 9 h 47 min
